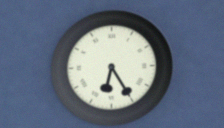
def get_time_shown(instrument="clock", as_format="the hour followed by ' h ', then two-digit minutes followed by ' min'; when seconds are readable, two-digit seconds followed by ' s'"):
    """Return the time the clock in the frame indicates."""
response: 6 h 25 min
